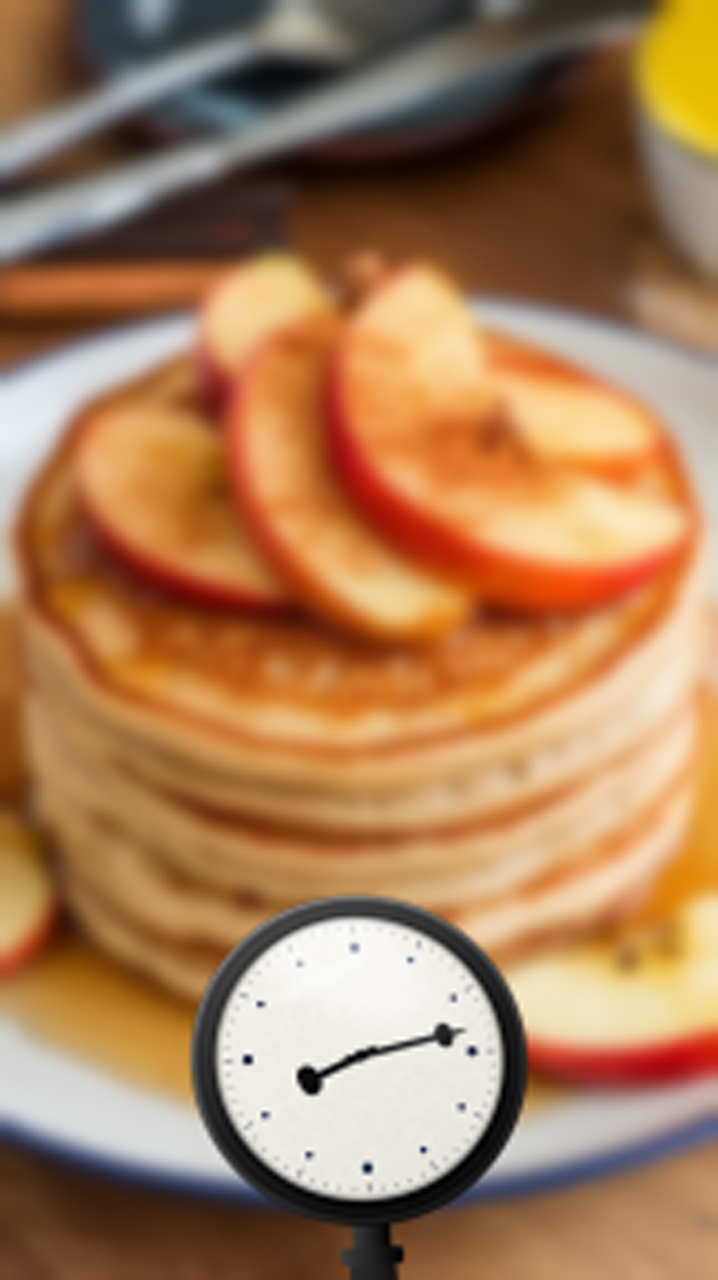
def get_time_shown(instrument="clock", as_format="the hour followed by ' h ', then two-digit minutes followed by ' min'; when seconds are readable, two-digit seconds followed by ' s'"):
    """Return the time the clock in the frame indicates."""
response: 8 h 13 min
